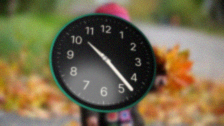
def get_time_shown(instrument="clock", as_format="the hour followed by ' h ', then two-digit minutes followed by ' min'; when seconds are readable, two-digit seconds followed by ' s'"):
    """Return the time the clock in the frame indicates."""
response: 10 h 23 min
